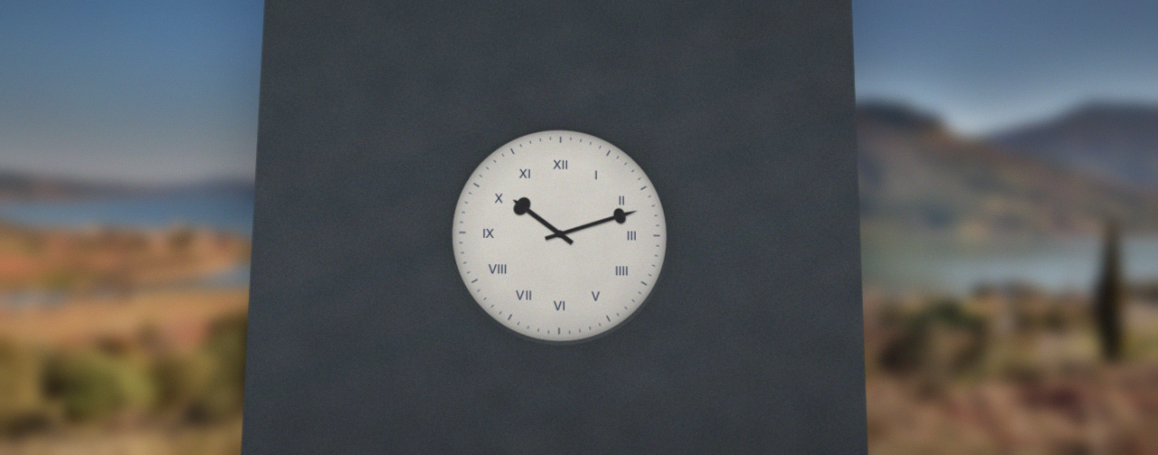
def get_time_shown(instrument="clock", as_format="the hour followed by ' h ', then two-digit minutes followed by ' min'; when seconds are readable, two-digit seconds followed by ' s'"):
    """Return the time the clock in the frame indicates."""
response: 10 h 12 min
